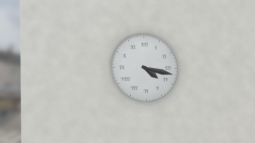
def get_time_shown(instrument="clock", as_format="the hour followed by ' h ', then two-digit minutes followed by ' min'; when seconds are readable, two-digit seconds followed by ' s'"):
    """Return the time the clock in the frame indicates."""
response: 4 h 17 min
